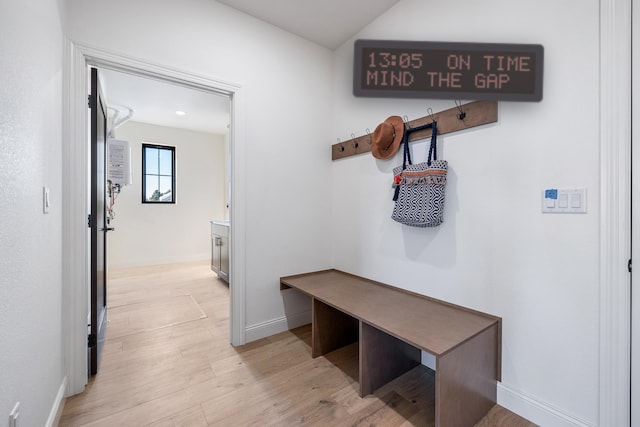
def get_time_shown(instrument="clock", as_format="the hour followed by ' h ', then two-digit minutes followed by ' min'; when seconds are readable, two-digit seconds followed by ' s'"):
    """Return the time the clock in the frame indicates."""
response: 13 h 05 min
